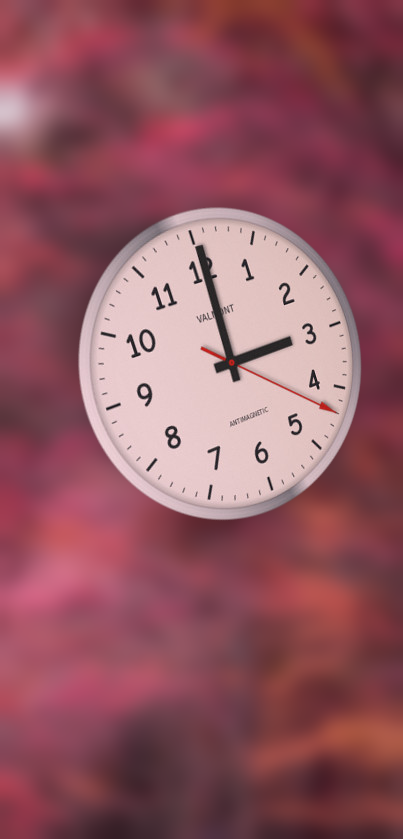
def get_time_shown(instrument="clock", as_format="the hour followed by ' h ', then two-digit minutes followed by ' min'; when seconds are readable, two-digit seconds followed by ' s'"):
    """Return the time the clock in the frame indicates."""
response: 3 h 00 min 22 s
